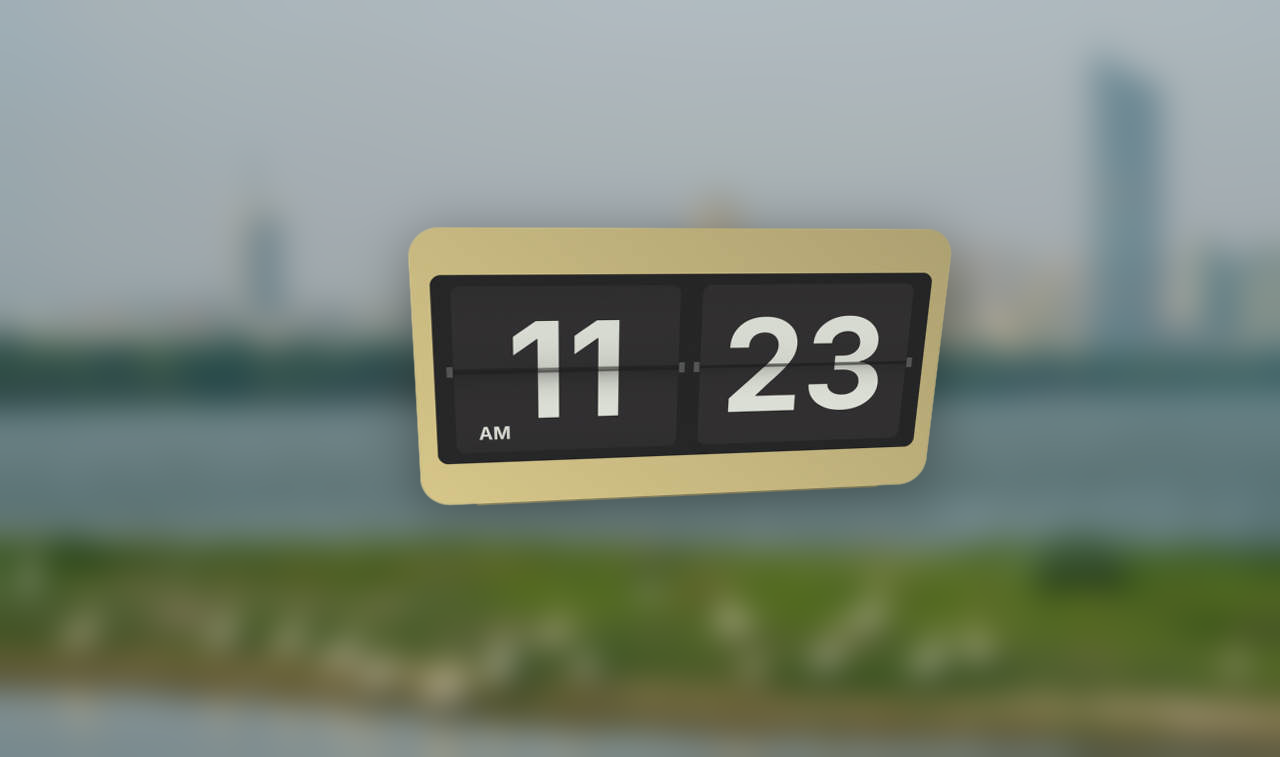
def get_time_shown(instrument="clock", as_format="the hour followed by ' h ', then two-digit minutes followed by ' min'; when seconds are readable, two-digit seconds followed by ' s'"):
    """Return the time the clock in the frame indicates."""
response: 11 h 23 min
